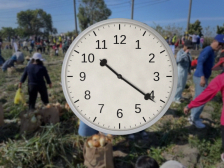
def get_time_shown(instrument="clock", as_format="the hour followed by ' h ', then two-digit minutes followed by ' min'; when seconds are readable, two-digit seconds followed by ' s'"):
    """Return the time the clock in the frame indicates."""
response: 10 h 21 min
